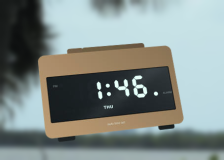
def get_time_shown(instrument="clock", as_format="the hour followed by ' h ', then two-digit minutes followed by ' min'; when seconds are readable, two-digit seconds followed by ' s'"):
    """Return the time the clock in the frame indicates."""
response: 1 h 46 min
